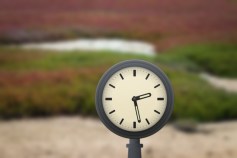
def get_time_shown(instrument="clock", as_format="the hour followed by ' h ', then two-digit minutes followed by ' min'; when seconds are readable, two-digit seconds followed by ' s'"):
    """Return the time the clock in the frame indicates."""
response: 2 h 28 min
